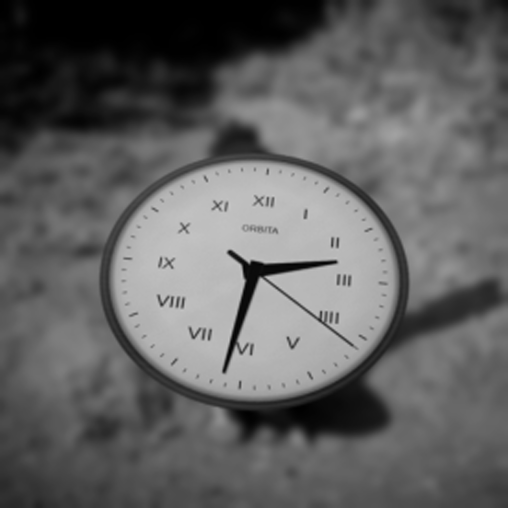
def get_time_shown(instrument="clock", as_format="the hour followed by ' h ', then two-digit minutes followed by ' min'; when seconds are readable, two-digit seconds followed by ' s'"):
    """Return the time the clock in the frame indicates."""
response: 2 h 31 min 21 s
